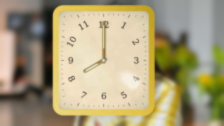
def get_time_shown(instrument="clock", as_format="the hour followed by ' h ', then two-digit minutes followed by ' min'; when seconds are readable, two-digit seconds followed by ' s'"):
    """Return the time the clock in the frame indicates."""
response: 8 h 00 min
